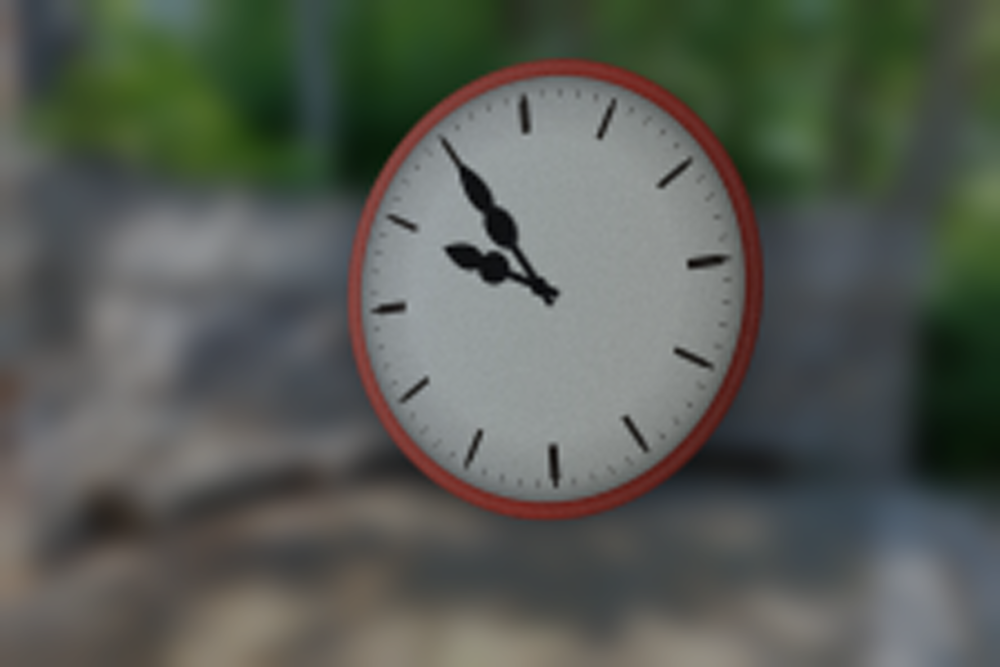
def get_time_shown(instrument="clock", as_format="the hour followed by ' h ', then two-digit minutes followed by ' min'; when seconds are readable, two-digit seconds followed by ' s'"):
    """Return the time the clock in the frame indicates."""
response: 9 h 55 min
